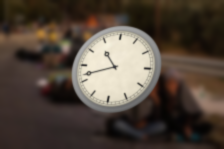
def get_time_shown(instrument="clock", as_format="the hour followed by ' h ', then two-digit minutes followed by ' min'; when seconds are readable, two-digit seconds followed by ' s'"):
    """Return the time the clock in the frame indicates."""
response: 10 h 42 min
